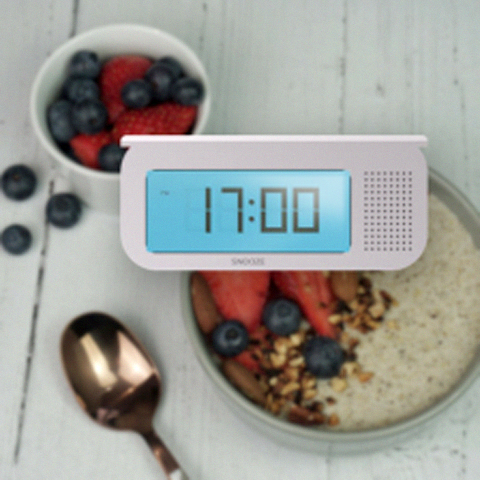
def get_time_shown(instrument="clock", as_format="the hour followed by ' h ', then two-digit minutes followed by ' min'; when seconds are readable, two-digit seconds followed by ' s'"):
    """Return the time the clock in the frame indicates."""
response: 17 h 00 min
